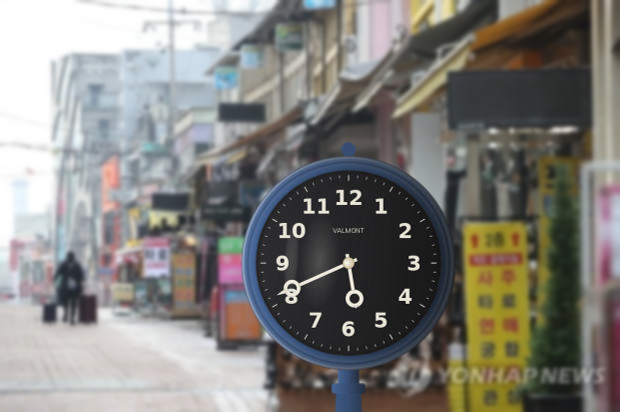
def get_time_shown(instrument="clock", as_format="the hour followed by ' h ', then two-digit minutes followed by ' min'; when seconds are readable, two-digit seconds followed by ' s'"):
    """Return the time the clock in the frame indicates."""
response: 5 h 41 min
